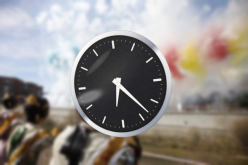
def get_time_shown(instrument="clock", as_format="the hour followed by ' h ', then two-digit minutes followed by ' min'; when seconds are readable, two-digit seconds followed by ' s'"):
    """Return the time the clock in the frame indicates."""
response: 6 h 23 min
